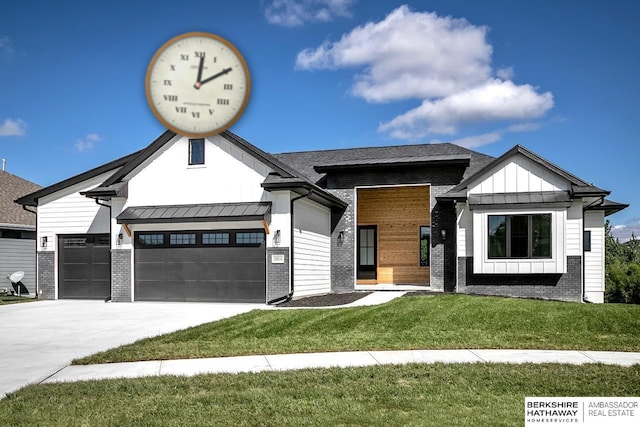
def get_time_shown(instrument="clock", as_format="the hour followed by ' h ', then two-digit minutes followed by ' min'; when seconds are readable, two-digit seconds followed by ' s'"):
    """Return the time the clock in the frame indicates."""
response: 12 h 10 min
